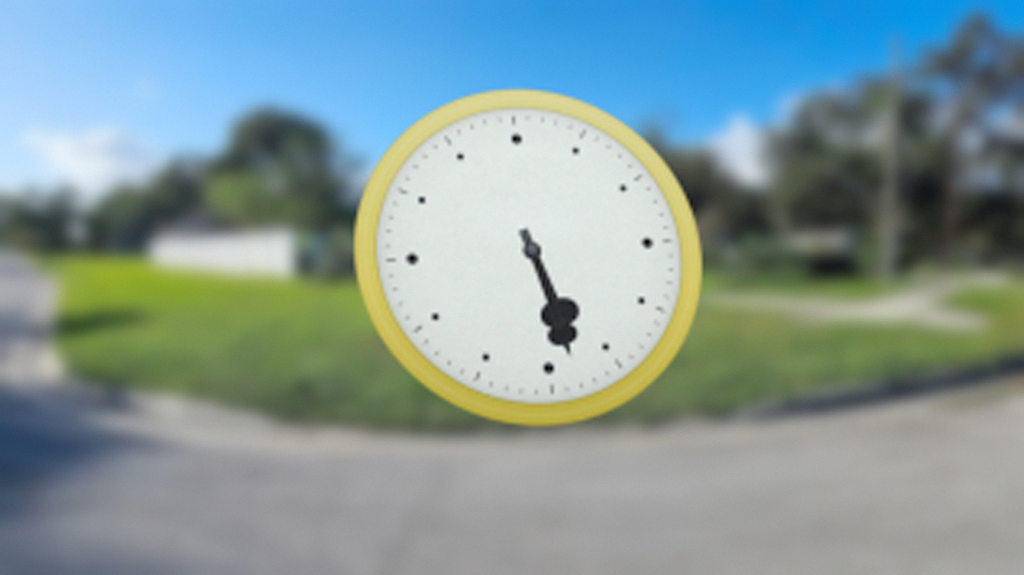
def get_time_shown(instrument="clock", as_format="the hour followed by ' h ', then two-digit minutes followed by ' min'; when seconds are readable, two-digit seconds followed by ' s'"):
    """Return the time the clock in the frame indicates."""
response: 5 h 28 min
